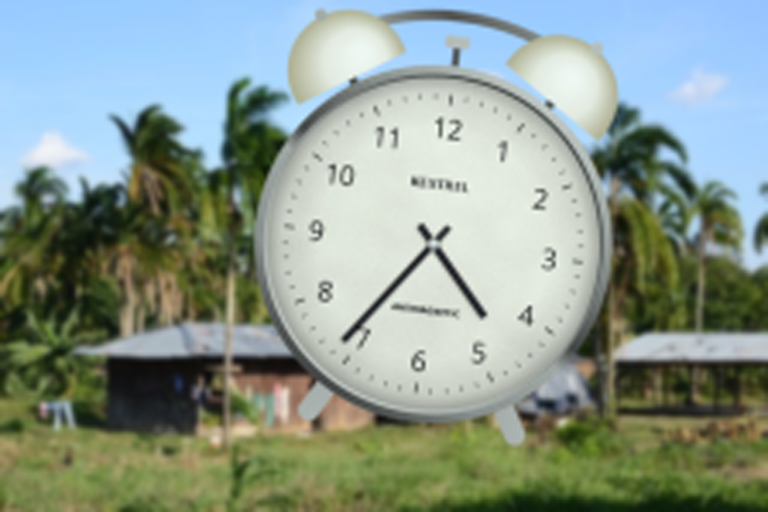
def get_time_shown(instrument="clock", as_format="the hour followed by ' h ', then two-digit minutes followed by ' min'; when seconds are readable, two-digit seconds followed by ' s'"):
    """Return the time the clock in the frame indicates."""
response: 4 h 36 min
